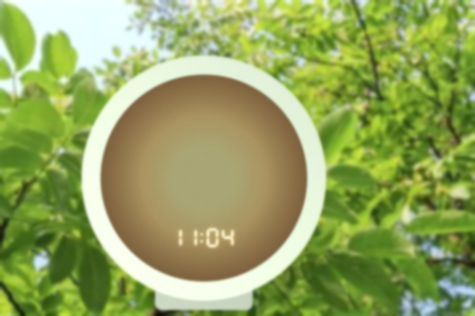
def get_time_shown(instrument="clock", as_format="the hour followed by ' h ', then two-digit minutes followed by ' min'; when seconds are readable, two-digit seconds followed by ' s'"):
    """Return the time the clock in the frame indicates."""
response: 11 h 04 min
